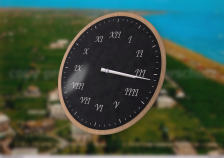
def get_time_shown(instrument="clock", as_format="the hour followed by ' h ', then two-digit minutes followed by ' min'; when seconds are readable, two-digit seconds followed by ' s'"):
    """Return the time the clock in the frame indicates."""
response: 3 h 16 min
